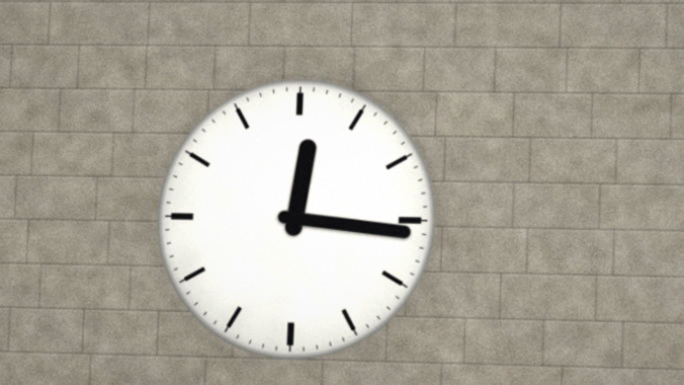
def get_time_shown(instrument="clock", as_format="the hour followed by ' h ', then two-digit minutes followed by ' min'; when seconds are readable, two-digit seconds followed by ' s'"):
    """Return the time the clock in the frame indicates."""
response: 12 h 16 min
